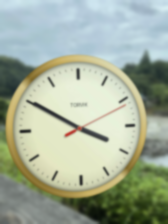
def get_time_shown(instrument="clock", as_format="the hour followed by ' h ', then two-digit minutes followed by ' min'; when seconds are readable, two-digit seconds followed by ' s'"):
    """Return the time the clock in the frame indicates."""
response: 3 h 50 min 11 s
